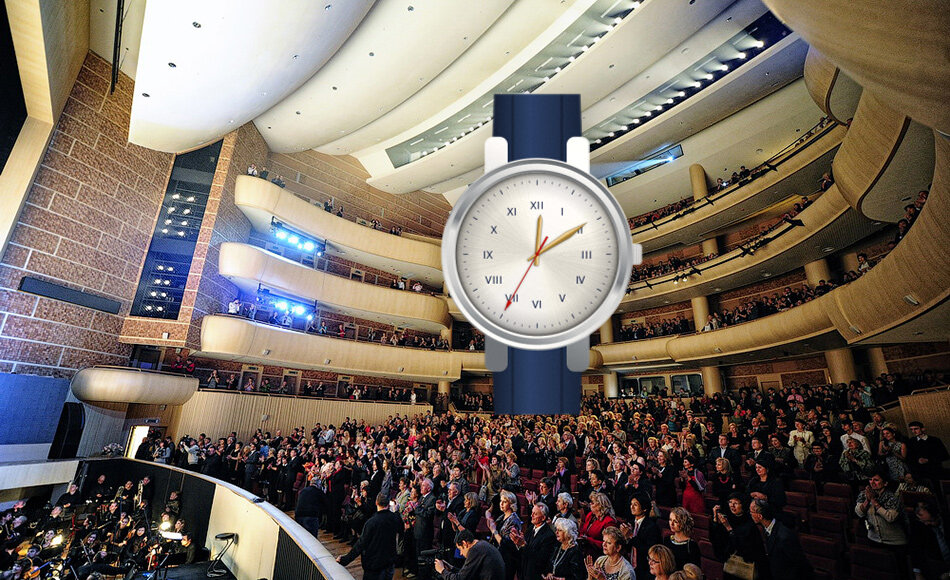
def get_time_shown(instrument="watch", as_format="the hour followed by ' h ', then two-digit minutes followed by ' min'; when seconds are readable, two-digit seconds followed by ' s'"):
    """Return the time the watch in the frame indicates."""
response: 12 h 09 min 35 s
